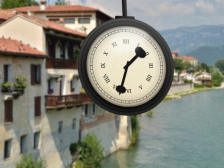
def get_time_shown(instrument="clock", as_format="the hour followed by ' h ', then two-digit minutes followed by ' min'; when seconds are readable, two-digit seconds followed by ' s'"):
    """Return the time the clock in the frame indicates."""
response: 1 h 33 min
